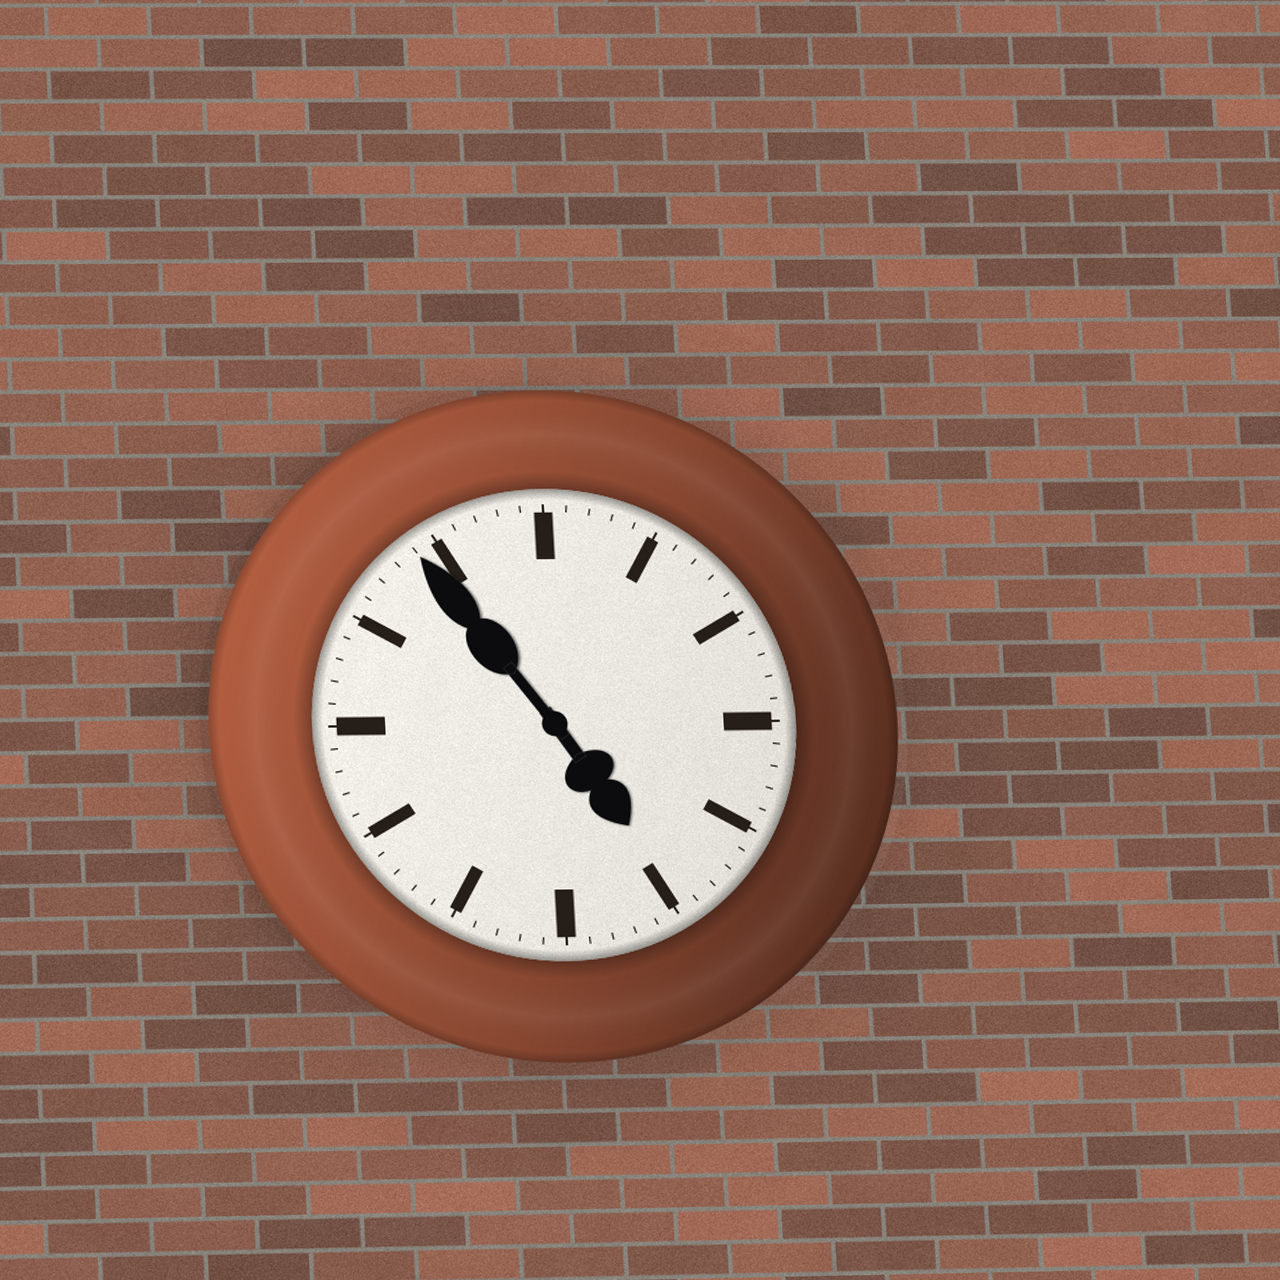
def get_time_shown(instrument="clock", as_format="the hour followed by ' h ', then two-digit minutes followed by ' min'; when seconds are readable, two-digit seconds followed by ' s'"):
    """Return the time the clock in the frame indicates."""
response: 4 h 54 min
